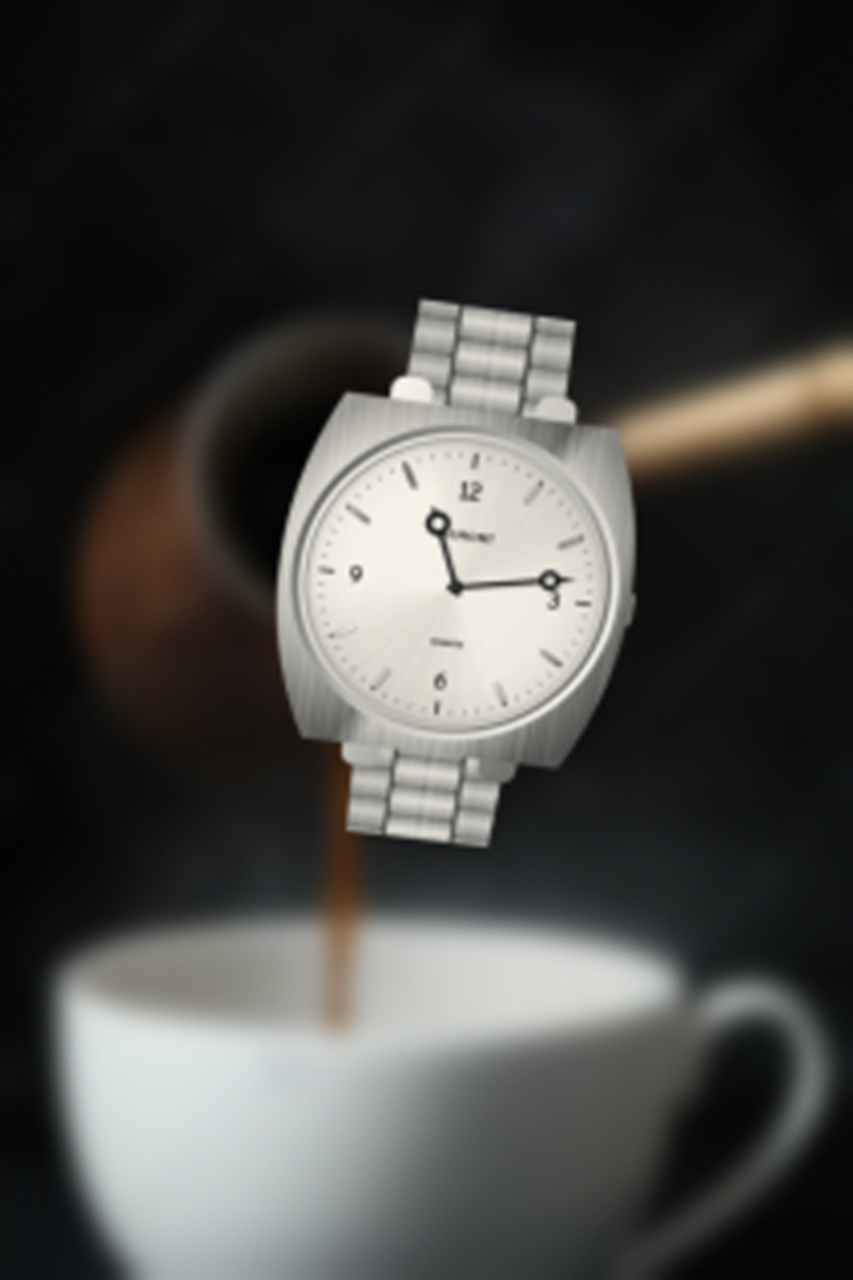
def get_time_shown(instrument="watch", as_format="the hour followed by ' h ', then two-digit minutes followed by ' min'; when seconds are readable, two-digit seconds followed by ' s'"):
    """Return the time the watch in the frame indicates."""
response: 11 h 13 min
